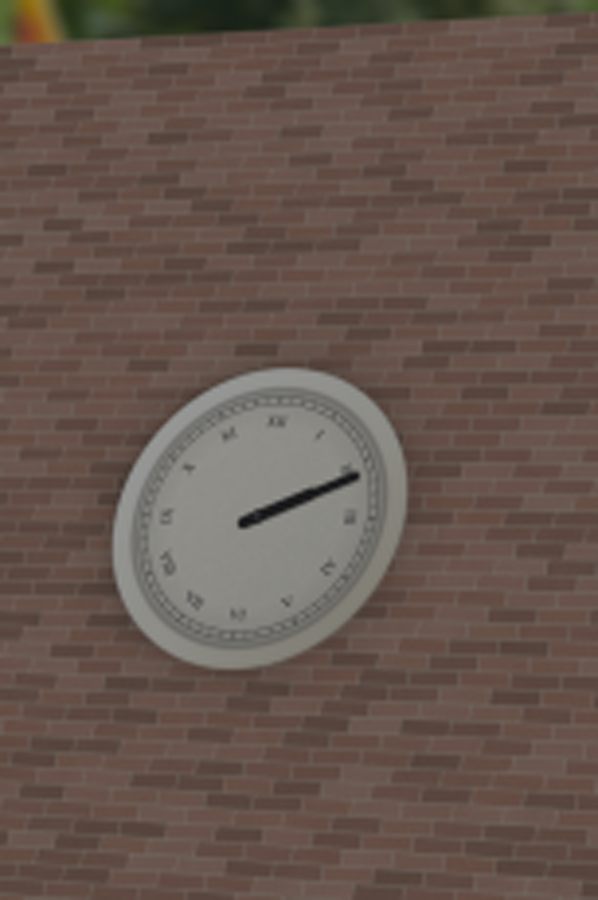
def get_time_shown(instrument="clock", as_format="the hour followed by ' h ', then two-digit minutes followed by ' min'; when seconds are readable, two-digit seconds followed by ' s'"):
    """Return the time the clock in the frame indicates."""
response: 2 h 11 min
